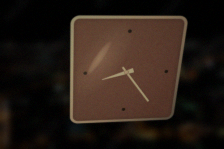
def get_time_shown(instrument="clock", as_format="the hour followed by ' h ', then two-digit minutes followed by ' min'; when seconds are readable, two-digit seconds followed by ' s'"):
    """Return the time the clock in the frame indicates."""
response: 8 h 24 min
